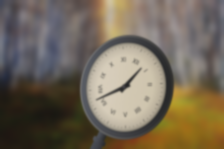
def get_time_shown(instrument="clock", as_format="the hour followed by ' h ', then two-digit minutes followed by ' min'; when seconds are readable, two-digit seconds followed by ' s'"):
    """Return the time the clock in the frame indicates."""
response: 12 h 37 min
